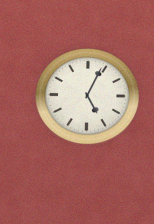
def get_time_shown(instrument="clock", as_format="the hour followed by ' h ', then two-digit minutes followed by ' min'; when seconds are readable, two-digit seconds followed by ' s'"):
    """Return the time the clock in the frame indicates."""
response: 5 h 04 min
